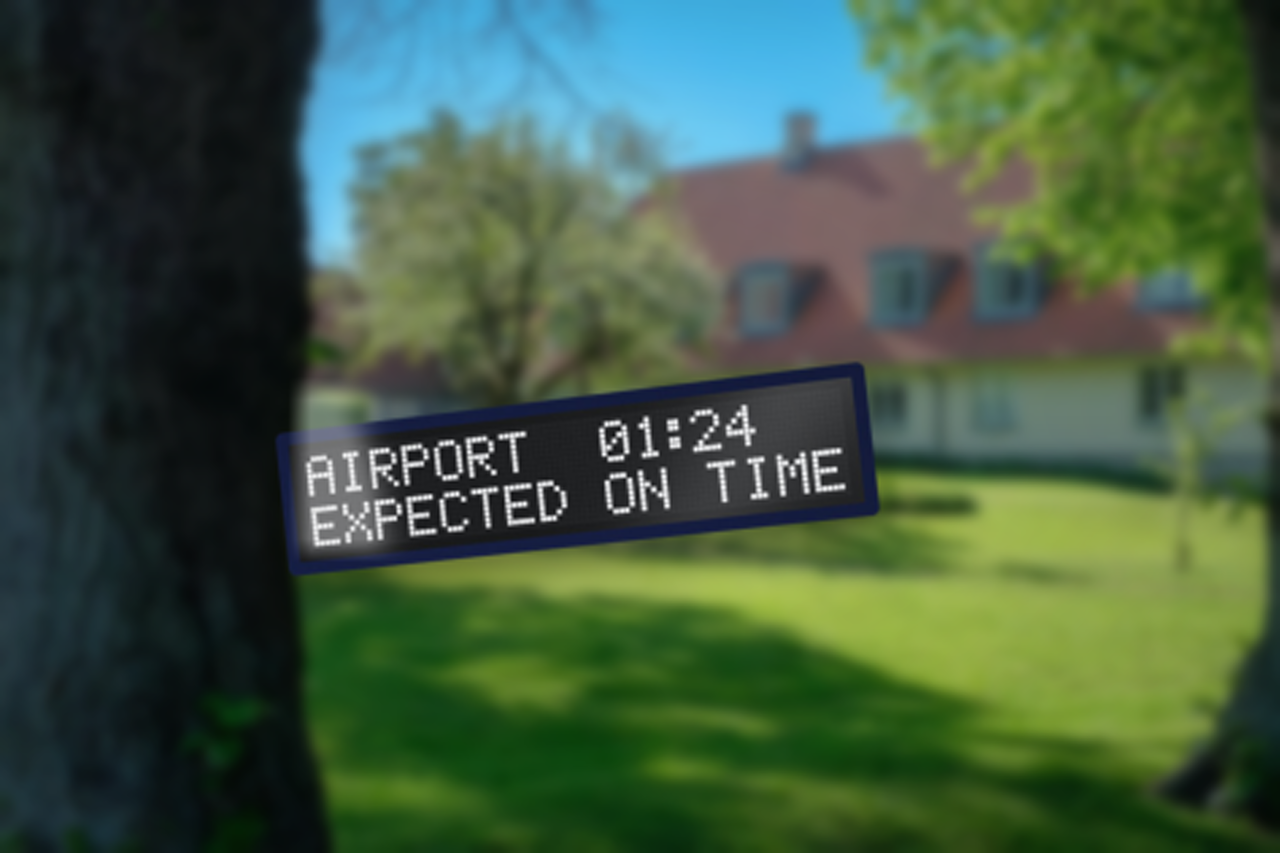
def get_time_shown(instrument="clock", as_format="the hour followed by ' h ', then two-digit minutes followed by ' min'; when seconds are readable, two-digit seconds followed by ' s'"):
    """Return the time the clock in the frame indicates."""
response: 1 h 24 min
